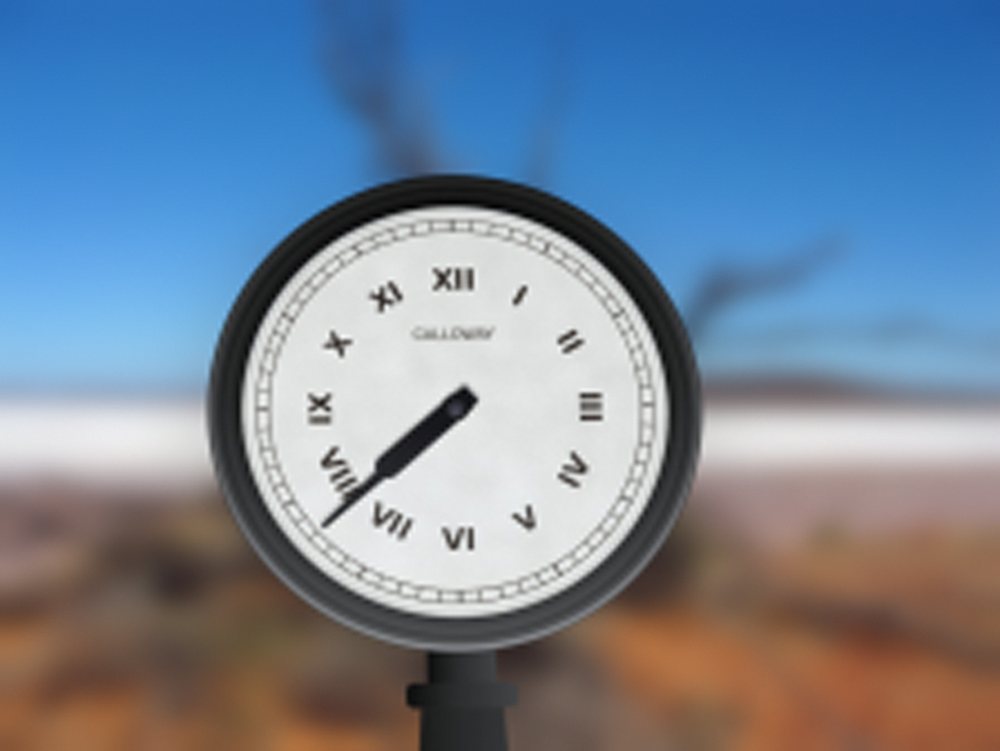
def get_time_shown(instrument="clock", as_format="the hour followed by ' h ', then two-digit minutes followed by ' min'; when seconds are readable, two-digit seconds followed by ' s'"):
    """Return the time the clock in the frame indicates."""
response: 7 h 38 min
